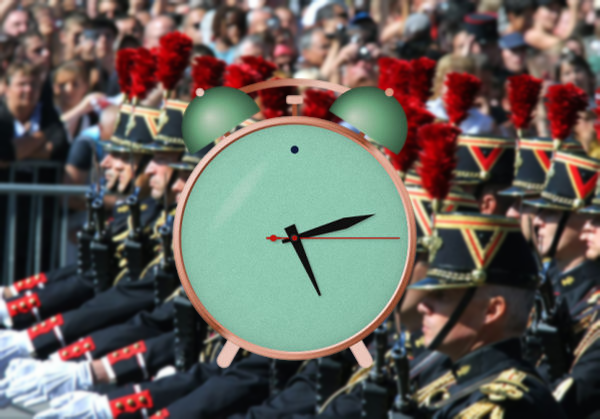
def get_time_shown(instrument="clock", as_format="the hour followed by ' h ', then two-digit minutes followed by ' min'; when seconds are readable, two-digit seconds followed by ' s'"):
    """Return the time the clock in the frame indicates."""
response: 5 h 12 min 15 s
